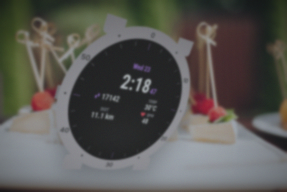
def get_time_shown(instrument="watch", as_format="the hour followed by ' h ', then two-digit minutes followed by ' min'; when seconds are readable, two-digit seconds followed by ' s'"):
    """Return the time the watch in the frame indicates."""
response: 2 h 18 min
